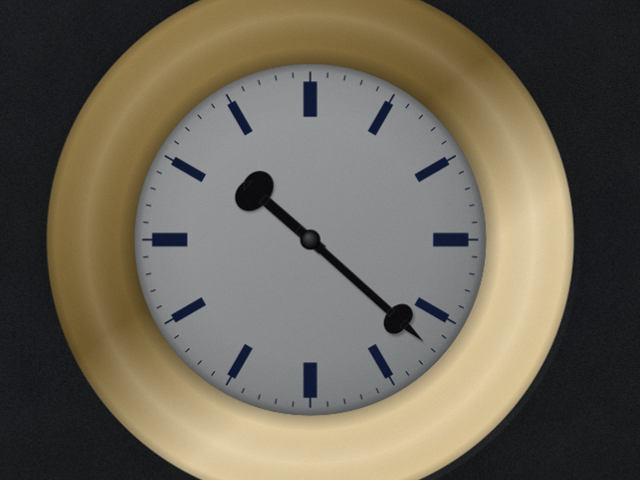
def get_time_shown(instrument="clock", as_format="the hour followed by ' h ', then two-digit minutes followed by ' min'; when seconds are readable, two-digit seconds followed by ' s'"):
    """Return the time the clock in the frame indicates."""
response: 10 h 22 min
